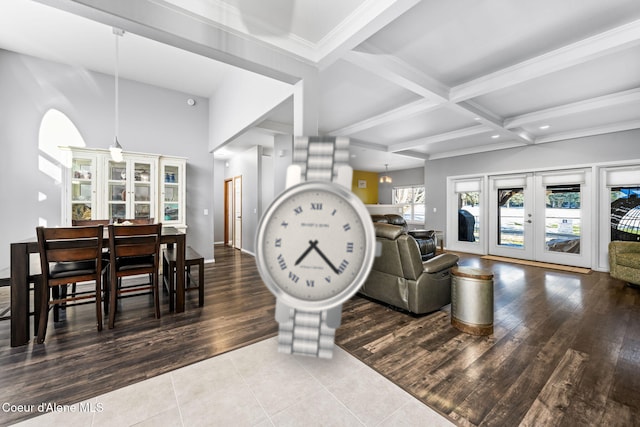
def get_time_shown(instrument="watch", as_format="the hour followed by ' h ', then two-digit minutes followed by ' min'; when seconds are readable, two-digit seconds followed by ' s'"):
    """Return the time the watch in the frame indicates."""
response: 7 h 22 min
